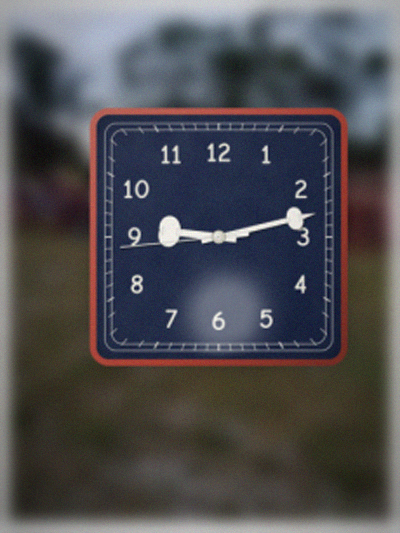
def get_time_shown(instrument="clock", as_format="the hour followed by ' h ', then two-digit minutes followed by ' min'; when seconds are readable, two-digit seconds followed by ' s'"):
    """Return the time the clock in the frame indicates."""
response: 9 h 12 min 44 s
